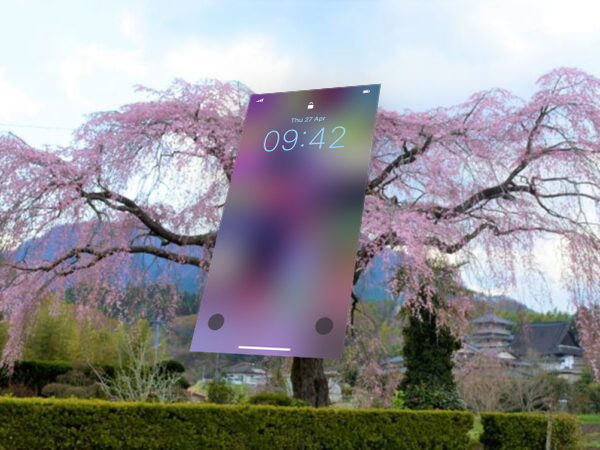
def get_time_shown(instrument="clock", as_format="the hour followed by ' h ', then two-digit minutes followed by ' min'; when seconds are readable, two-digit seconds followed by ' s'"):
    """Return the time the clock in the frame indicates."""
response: 9 h 42 min
